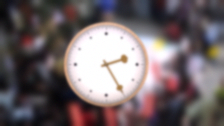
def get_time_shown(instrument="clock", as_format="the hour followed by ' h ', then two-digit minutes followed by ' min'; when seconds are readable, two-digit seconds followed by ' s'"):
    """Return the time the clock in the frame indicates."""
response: 2 h 25 min
